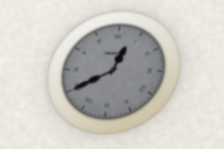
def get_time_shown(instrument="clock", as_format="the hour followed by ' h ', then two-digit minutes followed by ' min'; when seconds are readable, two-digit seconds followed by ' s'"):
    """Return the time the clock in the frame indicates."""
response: 12 h 40 min
